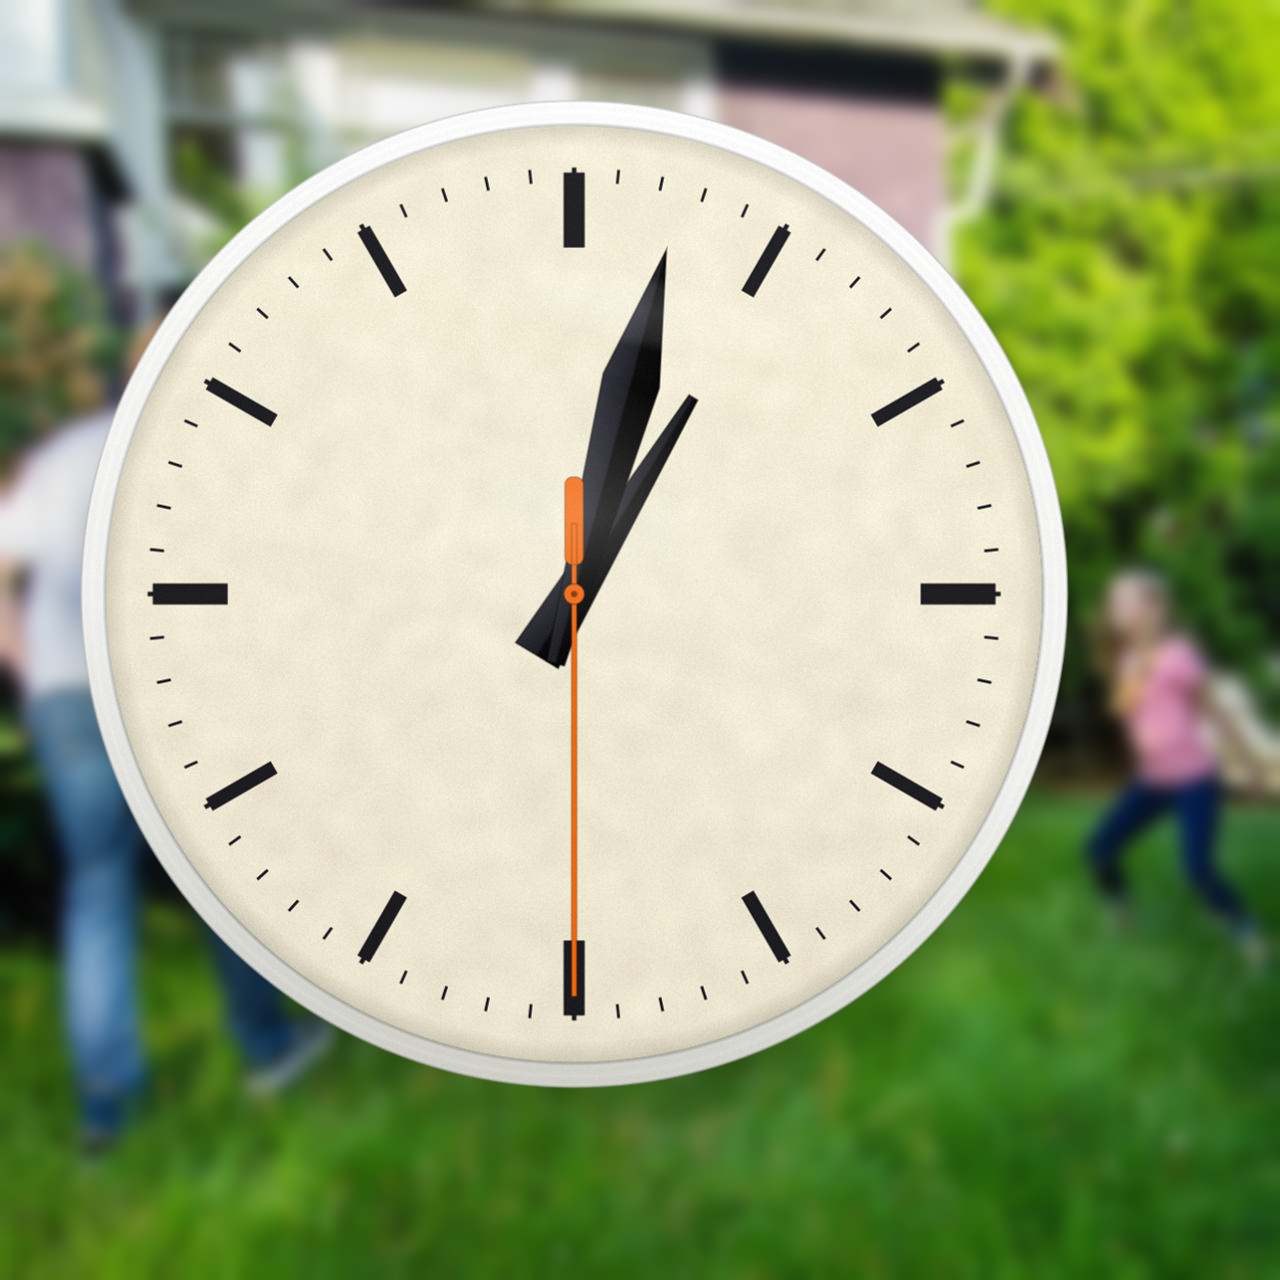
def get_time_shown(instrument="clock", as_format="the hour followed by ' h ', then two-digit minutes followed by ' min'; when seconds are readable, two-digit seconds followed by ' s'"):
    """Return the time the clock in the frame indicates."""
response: 1 h 02 min 30 s
